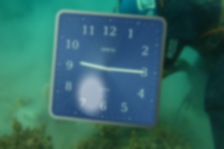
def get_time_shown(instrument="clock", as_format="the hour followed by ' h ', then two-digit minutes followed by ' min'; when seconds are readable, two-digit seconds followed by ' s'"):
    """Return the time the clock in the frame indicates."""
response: 9 h 15 min
